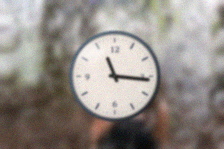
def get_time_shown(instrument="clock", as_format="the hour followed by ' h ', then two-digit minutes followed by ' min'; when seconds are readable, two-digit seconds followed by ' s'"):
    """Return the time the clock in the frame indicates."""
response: 11 h 16 min
